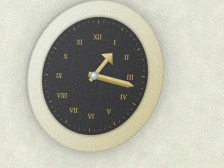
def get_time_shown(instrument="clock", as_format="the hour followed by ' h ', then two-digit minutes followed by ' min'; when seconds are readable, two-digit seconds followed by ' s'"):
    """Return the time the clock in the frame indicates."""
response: 1 h 17 min
